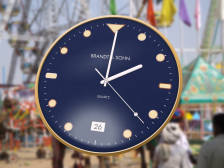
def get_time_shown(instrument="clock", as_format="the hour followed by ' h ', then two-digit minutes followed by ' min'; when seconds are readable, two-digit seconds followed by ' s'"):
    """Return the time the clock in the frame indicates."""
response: 2 h 00 min 22 s
